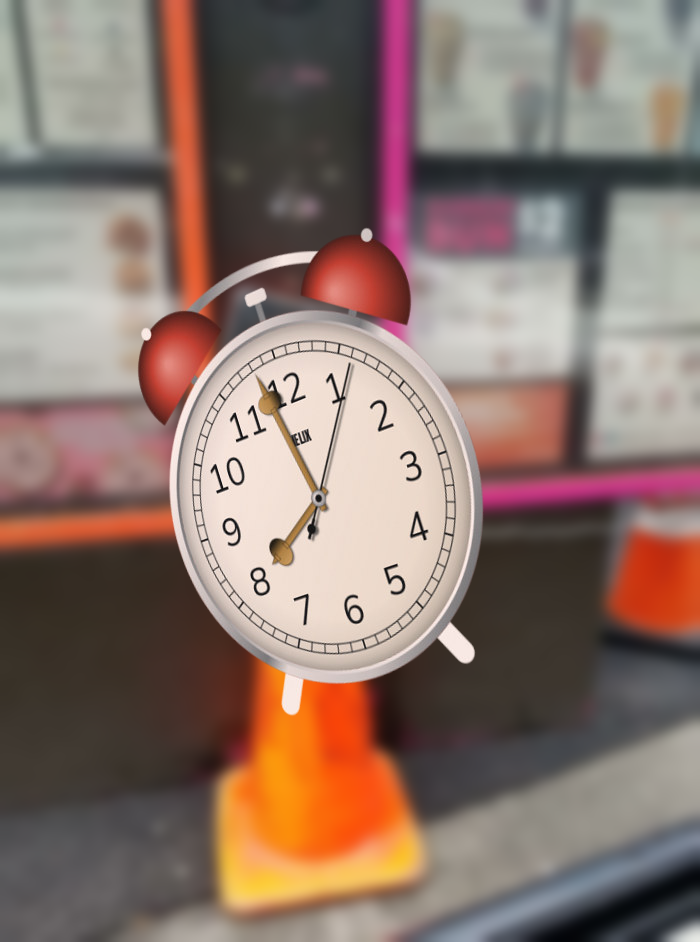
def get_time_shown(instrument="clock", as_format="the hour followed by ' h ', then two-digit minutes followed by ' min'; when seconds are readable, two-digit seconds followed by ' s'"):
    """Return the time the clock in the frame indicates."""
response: 7 h 58 min 06 s
